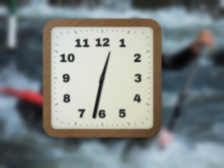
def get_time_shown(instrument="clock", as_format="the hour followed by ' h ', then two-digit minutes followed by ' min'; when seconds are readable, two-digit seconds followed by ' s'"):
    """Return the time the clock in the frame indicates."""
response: 12 h 32 min
